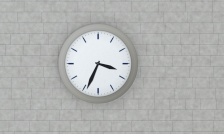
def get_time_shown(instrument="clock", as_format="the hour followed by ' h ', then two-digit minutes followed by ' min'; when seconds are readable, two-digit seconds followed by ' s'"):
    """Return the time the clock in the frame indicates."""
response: 3 h 34 min
